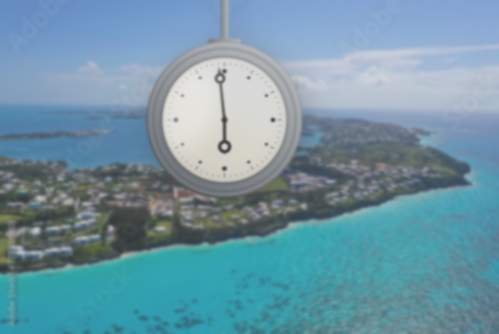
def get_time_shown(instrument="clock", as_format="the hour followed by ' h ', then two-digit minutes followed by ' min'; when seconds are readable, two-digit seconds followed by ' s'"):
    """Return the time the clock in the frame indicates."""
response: 5 h 59 min
